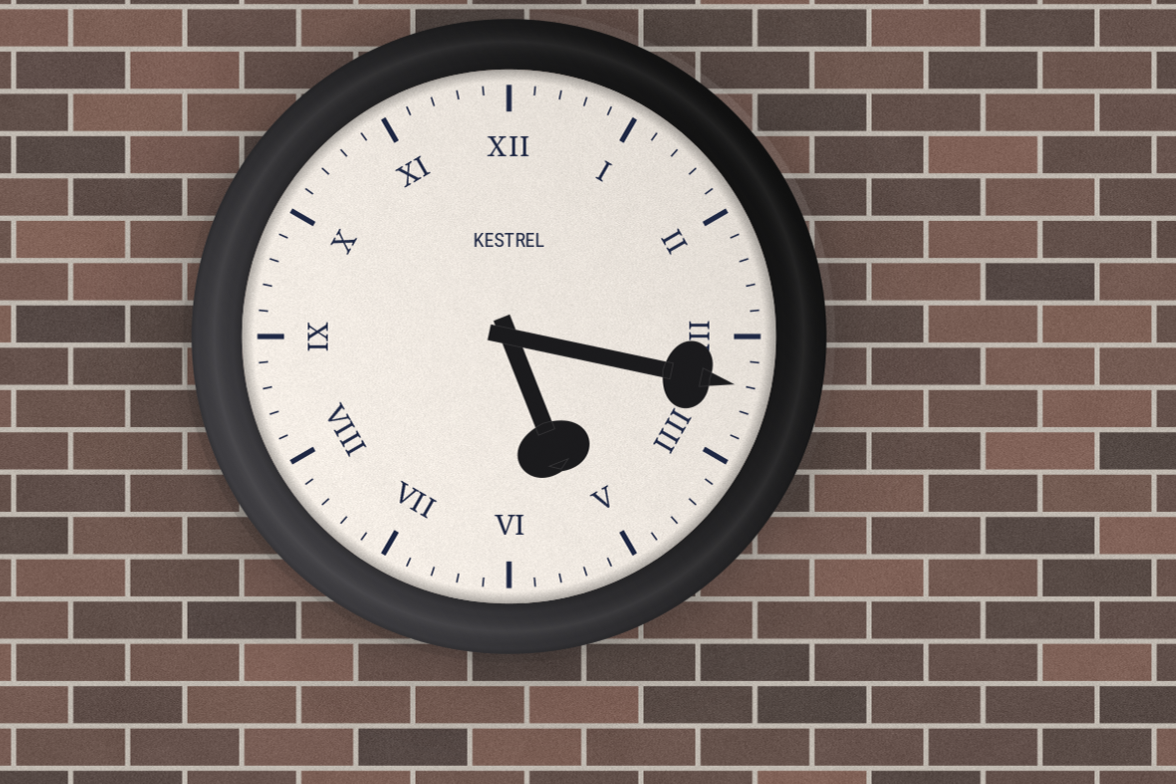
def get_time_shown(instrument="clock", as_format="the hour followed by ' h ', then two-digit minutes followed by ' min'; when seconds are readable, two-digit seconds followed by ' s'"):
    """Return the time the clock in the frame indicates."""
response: 5 h 17 min
